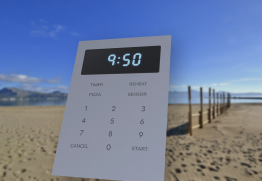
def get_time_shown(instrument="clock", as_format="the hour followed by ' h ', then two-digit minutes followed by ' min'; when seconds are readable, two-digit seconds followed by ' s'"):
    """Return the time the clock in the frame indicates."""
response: 9 h 50 min
